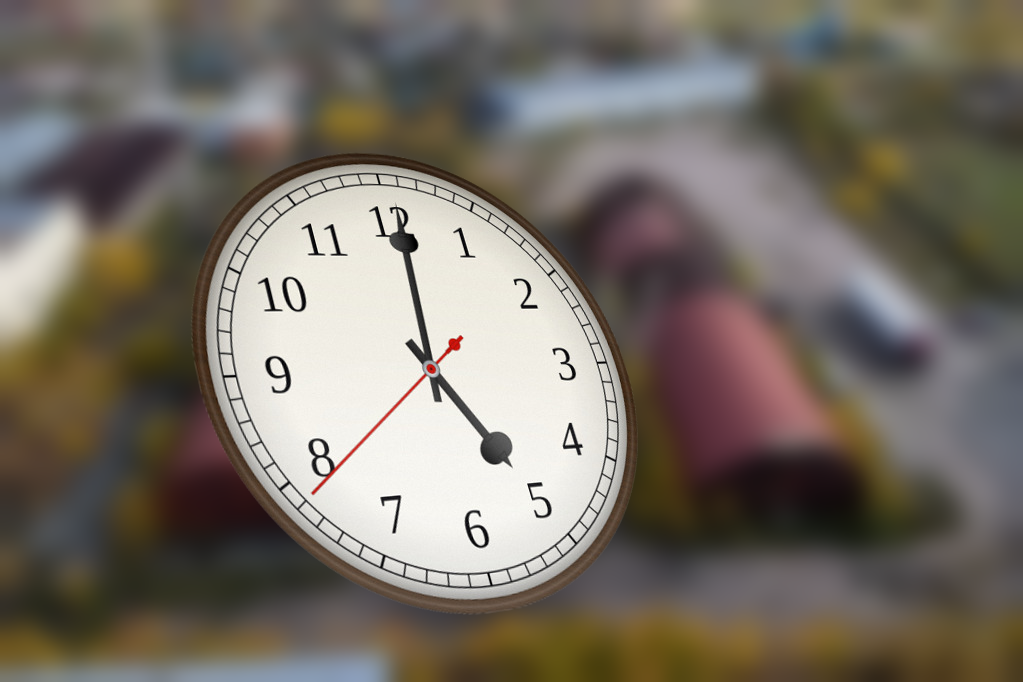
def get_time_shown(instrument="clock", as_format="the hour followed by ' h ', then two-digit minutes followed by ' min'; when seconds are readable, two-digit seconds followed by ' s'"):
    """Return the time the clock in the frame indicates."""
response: 5 h 00 min 39 s
